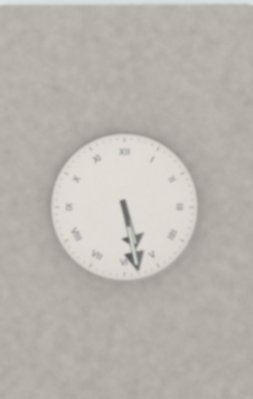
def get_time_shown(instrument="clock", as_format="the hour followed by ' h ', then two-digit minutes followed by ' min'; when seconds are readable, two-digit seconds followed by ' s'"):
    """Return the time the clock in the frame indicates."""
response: 5 h 28 min
